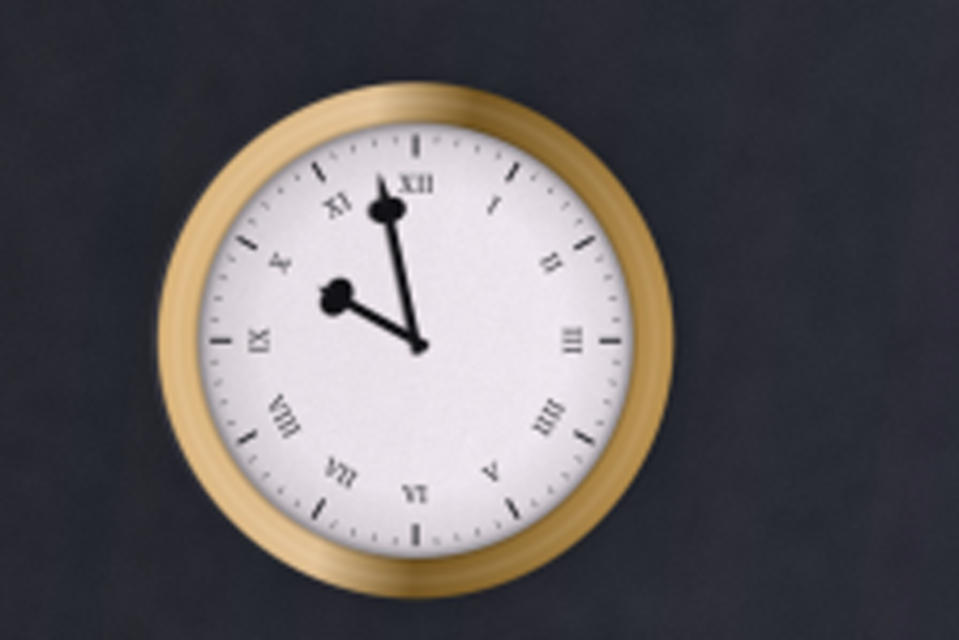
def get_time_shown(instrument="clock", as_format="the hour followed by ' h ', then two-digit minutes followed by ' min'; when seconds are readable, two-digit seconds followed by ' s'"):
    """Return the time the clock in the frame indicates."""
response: 9 h 58 min
